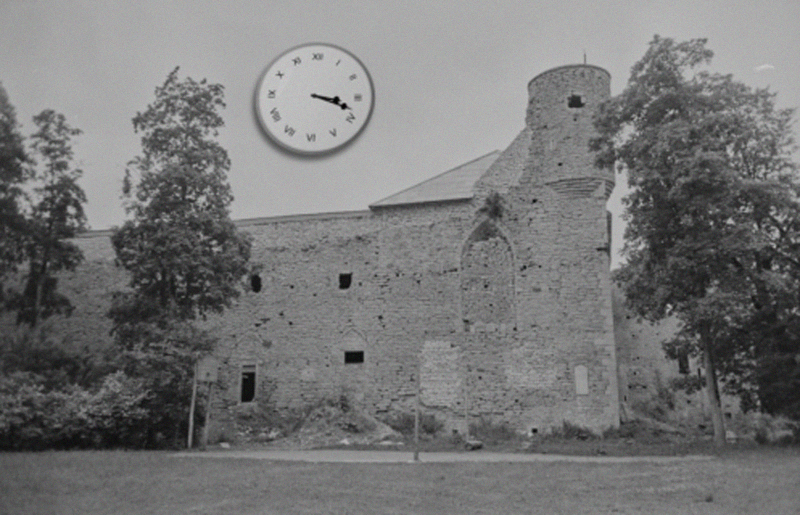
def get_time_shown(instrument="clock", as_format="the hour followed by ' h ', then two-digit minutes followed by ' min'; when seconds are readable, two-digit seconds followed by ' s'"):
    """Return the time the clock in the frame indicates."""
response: 3 h 18 min
